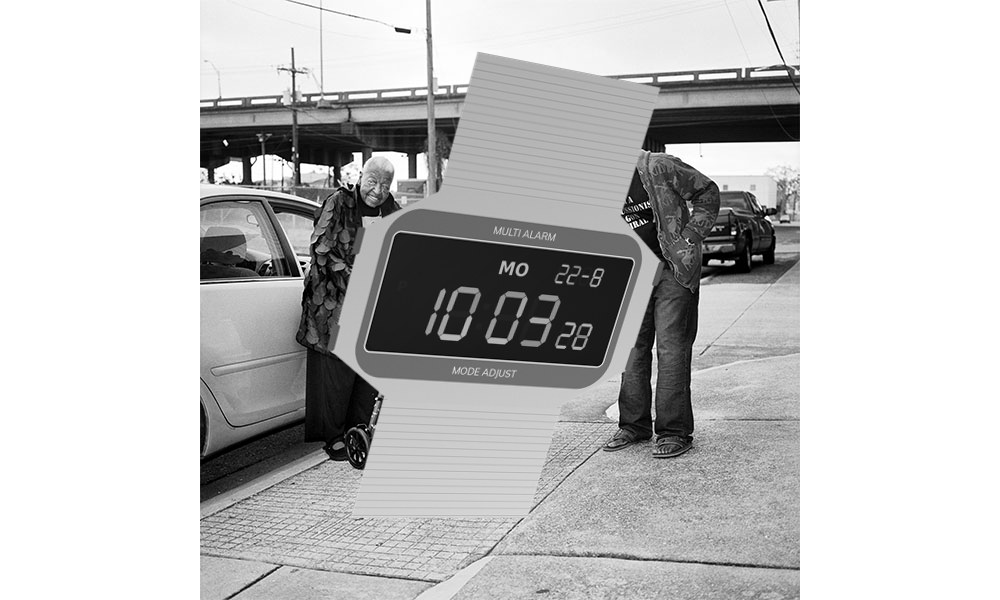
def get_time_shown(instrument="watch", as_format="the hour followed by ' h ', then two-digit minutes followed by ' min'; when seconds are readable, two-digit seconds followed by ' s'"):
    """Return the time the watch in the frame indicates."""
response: 10 h 03 min 28 s
